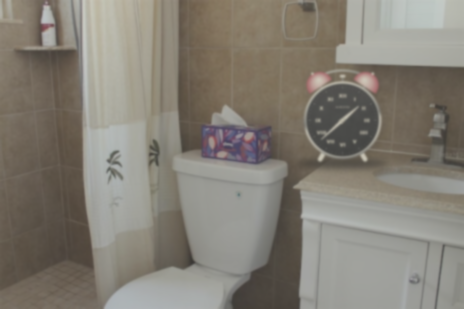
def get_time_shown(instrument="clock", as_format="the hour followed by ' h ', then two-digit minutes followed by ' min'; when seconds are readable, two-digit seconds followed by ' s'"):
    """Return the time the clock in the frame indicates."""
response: 1 h 38 min
